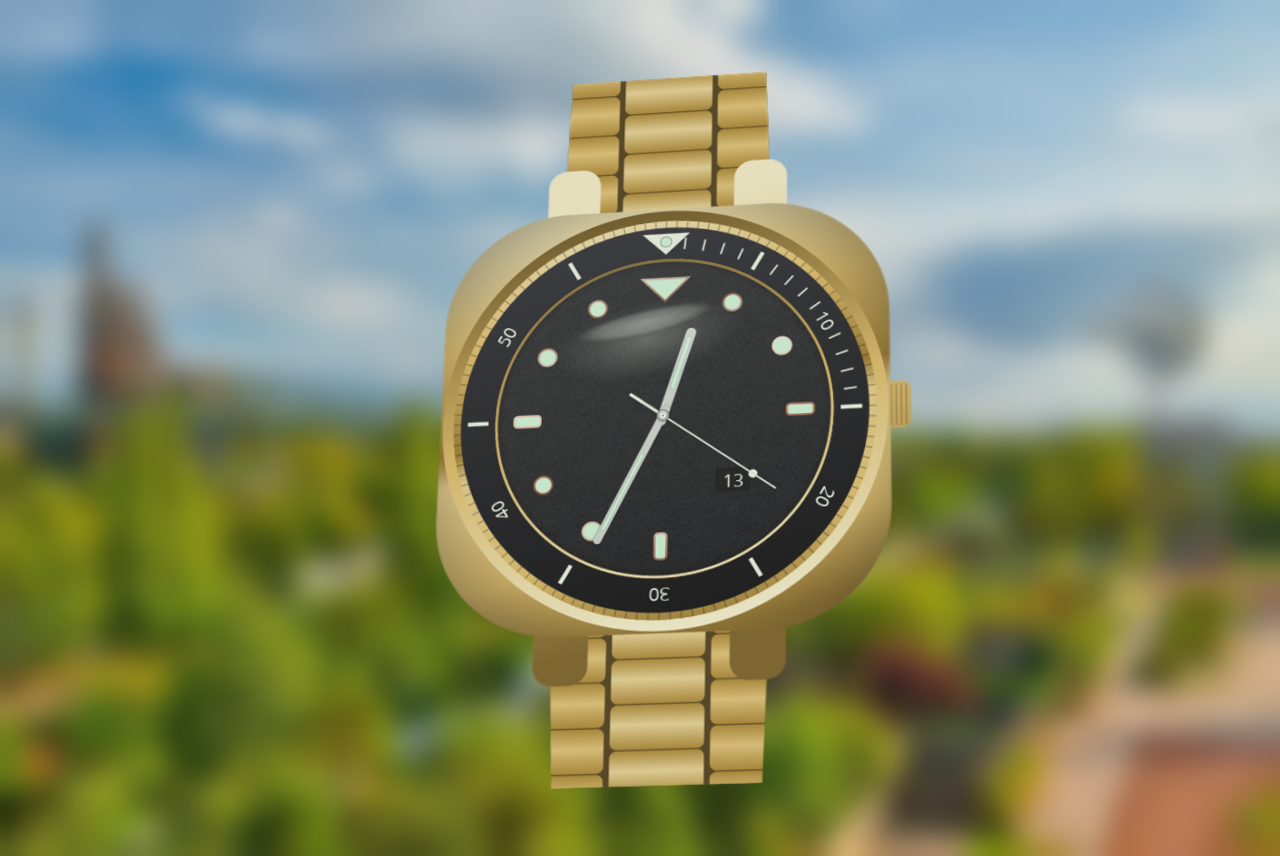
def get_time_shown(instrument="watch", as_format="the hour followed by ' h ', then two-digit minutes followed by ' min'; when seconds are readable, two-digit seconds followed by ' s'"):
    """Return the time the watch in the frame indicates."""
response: 12 h 34 min 21 s
